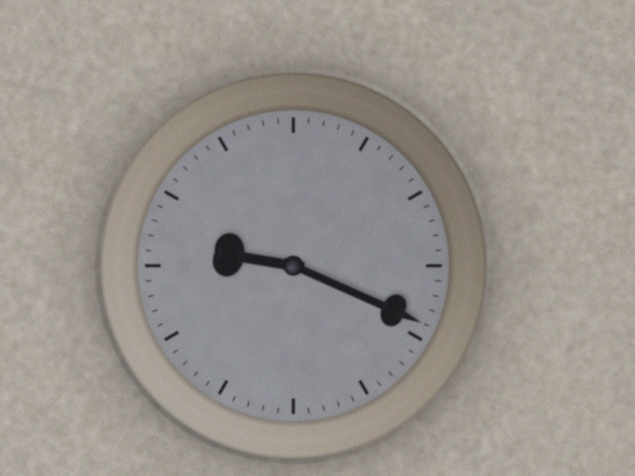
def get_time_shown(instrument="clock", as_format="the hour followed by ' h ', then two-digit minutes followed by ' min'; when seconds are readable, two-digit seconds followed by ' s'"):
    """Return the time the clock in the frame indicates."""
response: 9 h 19 min
